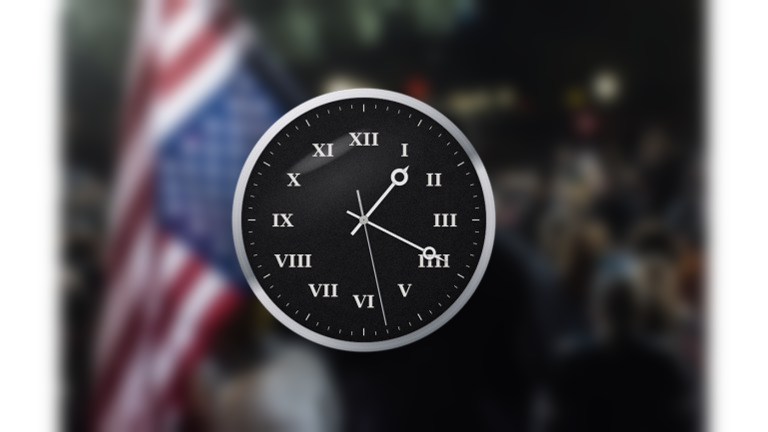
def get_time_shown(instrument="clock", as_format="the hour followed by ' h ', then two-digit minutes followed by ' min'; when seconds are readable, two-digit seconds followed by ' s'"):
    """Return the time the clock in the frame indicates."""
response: 1 h 19 min 28 s
